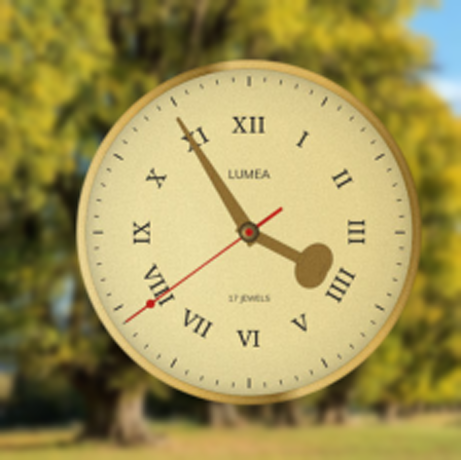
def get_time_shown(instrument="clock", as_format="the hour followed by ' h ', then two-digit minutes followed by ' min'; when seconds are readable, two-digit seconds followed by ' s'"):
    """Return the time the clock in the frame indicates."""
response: 3 h 54 min 39 s
